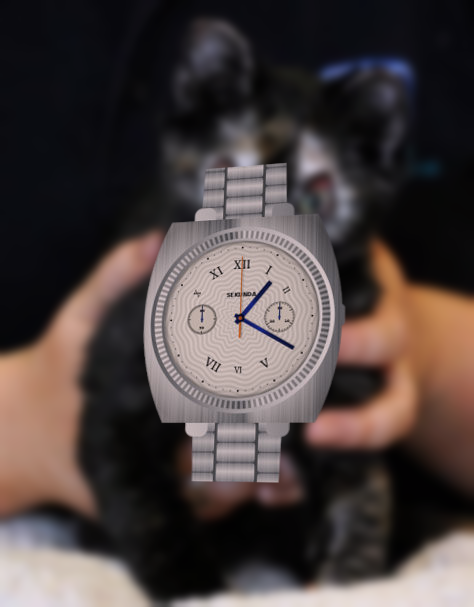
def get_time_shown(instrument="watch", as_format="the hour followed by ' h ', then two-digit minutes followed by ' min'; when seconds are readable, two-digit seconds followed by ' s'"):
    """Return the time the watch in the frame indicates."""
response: 1 h 20 min
